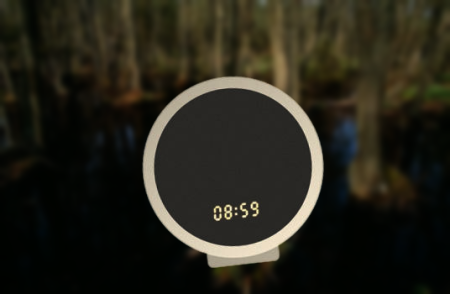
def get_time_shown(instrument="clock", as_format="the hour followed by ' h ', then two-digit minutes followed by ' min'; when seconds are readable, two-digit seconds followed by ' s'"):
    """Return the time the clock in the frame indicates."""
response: 8 h 59 min
